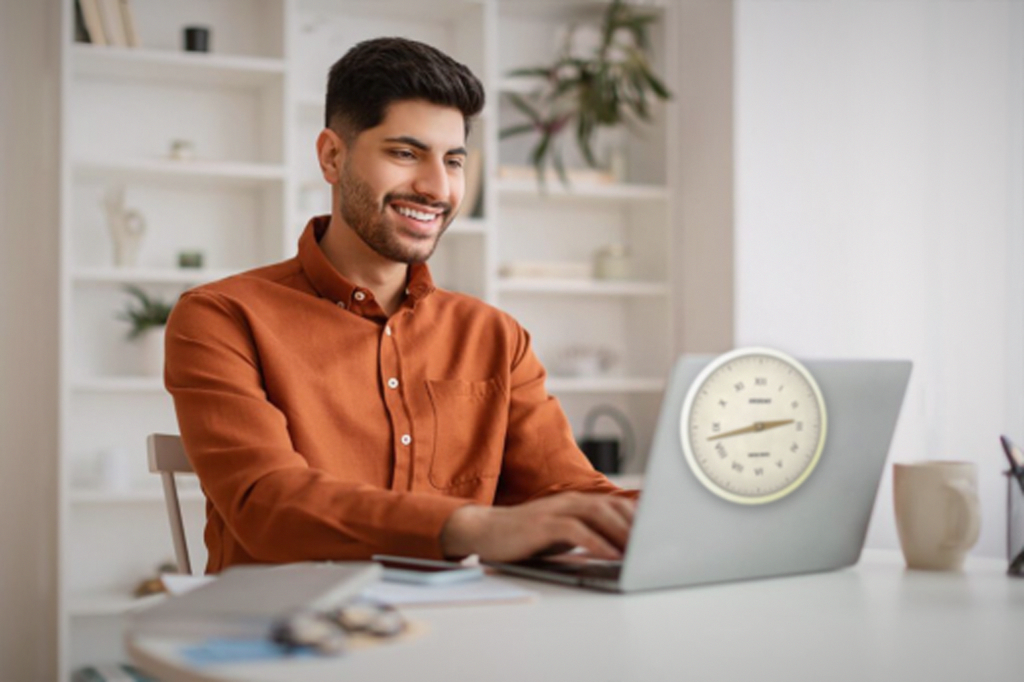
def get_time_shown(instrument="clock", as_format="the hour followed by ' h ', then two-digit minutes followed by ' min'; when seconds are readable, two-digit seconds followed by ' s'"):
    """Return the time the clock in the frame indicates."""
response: 2 h 43 min
